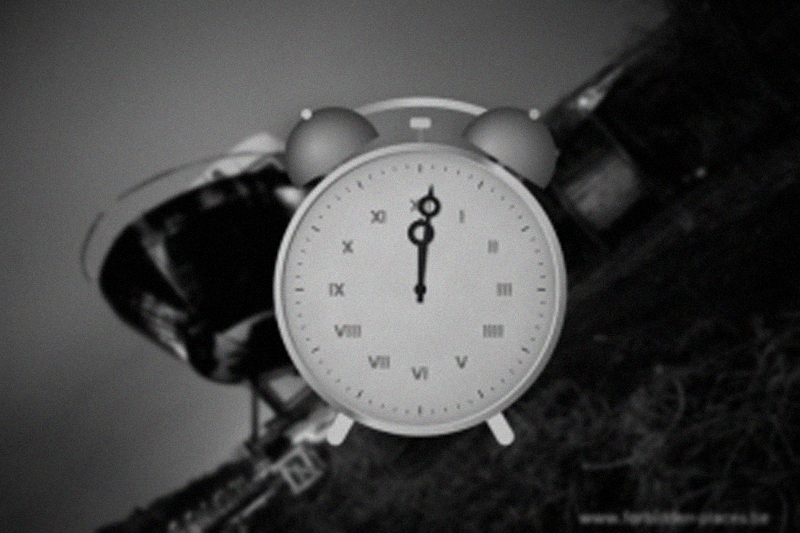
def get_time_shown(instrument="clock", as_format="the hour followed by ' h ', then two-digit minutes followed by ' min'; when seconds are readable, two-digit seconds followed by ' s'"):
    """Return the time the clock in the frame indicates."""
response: 12 h 01 min
